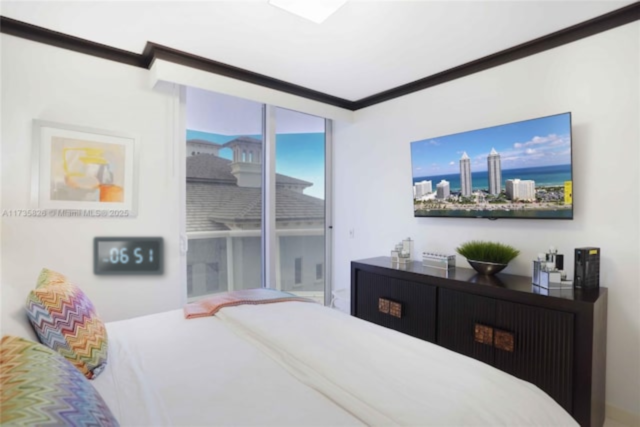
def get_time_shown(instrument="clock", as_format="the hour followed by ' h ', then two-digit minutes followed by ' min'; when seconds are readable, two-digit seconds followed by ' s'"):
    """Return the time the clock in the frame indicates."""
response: 6 h 51 min
